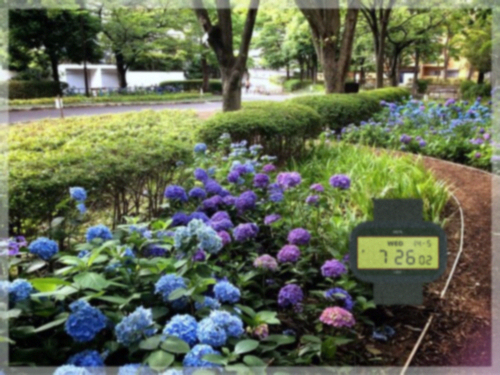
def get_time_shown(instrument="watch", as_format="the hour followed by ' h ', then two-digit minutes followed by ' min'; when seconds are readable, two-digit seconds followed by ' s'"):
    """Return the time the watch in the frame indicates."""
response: 7 h 26 min
